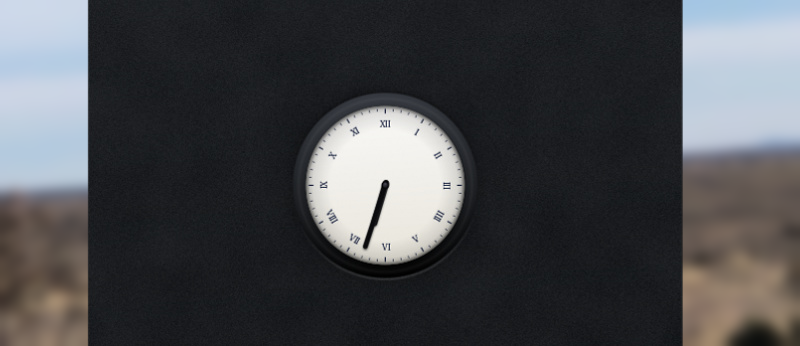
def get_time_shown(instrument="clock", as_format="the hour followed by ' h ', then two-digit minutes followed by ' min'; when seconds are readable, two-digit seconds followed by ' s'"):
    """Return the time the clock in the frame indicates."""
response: 6 h 33 min
